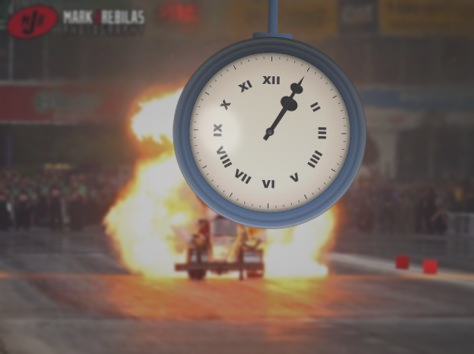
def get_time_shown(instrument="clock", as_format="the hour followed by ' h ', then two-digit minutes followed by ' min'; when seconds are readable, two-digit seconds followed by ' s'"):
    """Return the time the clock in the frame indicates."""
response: 1 h 05 min
